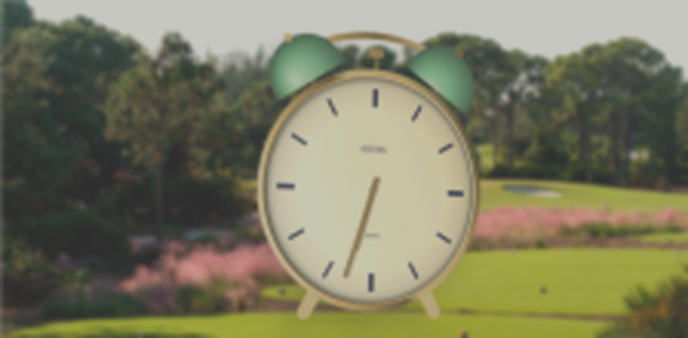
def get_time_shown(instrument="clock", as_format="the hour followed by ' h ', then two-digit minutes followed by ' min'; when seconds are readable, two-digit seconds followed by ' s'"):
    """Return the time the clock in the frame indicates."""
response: 6 h 33 min
